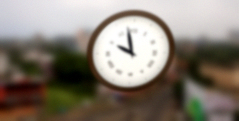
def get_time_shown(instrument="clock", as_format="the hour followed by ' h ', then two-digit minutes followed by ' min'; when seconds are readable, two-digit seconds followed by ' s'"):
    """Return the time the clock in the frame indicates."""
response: 9 h 58 min
